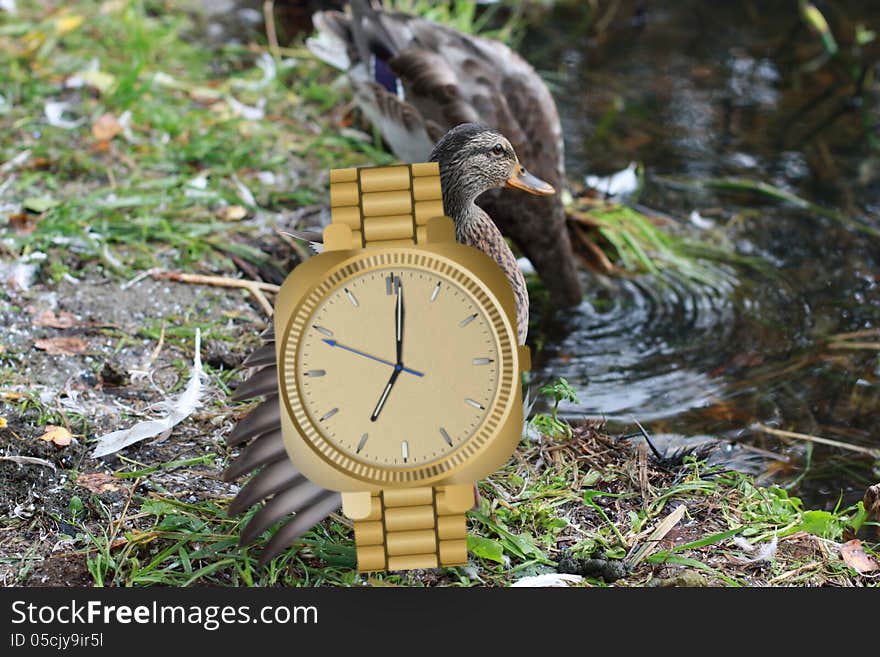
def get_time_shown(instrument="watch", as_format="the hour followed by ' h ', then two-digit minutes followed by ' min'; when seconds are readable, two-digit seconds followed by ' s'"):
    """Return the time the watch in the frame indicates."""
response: 7 h 00 min 49 s
